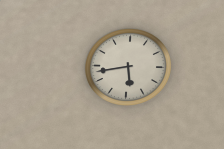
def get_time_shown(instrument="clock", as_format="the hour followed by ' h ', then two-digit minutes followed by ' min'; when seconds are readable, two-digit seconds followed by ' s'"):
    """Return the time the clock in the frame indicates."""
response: 5 h 43 min
